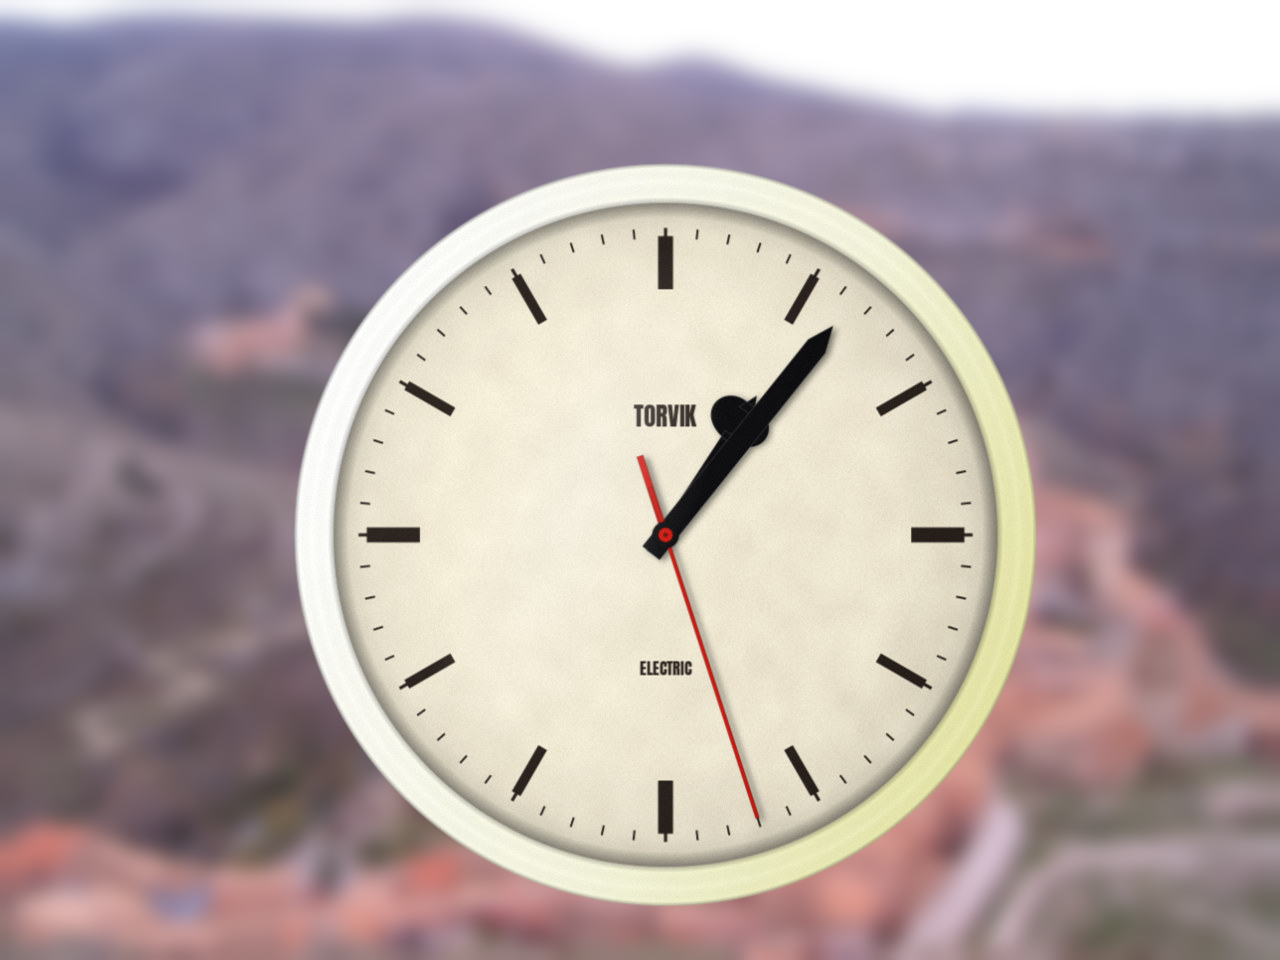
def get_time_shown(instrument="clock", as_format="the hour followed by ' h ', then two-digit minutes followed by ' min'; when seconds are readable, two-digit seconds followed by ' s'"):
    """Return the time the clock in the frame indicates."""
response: 1 h 06 min 27 s
